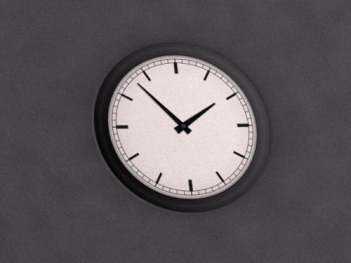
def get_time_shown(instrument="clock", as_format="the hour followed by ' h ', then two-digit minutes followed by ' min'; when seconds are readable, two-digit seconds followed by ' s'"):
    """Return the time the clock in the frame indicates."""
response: 1 h 53 min
